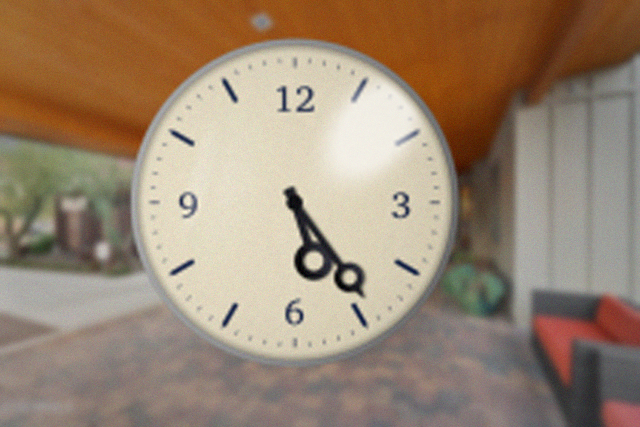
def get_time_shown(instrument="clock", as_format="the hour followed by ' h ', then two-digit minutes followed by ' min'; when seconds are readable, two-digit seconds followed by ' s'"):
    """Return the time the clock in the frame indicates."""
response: 5 h 24 min
